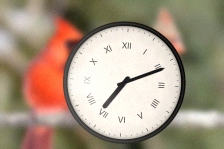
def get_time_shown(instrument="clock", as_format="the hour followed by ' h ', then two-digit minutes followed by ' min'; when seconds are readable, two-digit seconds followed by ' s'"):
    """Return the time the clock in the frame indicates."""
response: 7 h 11 min
